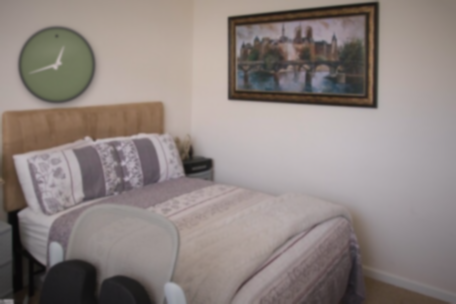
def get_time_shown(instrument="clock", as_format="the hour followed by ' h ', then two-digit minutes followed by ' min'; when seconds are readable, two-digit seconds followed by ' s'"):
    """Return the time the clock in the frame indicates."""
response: 12 h 42 min
